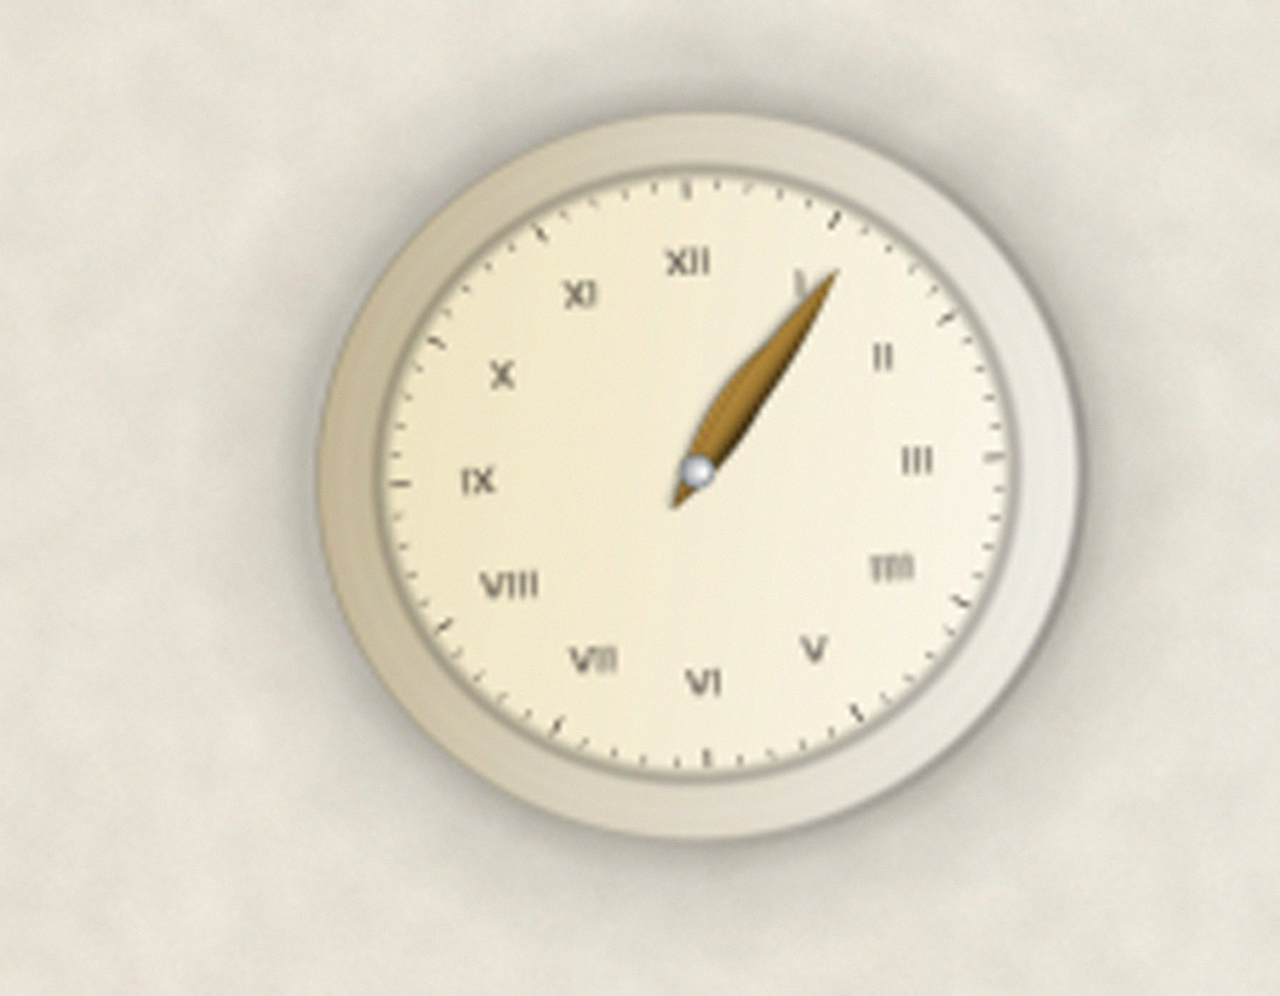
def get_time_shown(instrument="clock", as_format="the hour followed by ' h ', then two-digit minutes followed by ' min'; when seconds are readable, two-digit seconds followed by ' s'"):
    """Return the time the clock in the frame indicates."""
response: 1 h 06 min
